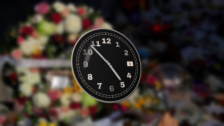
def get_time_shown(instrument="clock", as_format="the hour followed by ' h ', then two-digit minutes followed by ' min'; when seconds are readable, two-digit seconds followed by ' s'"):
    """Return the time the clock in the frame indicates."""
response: 4 h 53 min
